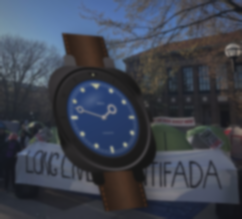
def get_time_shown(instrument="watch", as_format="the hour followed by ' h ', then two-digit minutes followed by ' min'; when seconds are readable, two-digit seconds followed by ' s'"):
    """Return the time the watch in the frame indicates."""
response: 1 h 48 min
